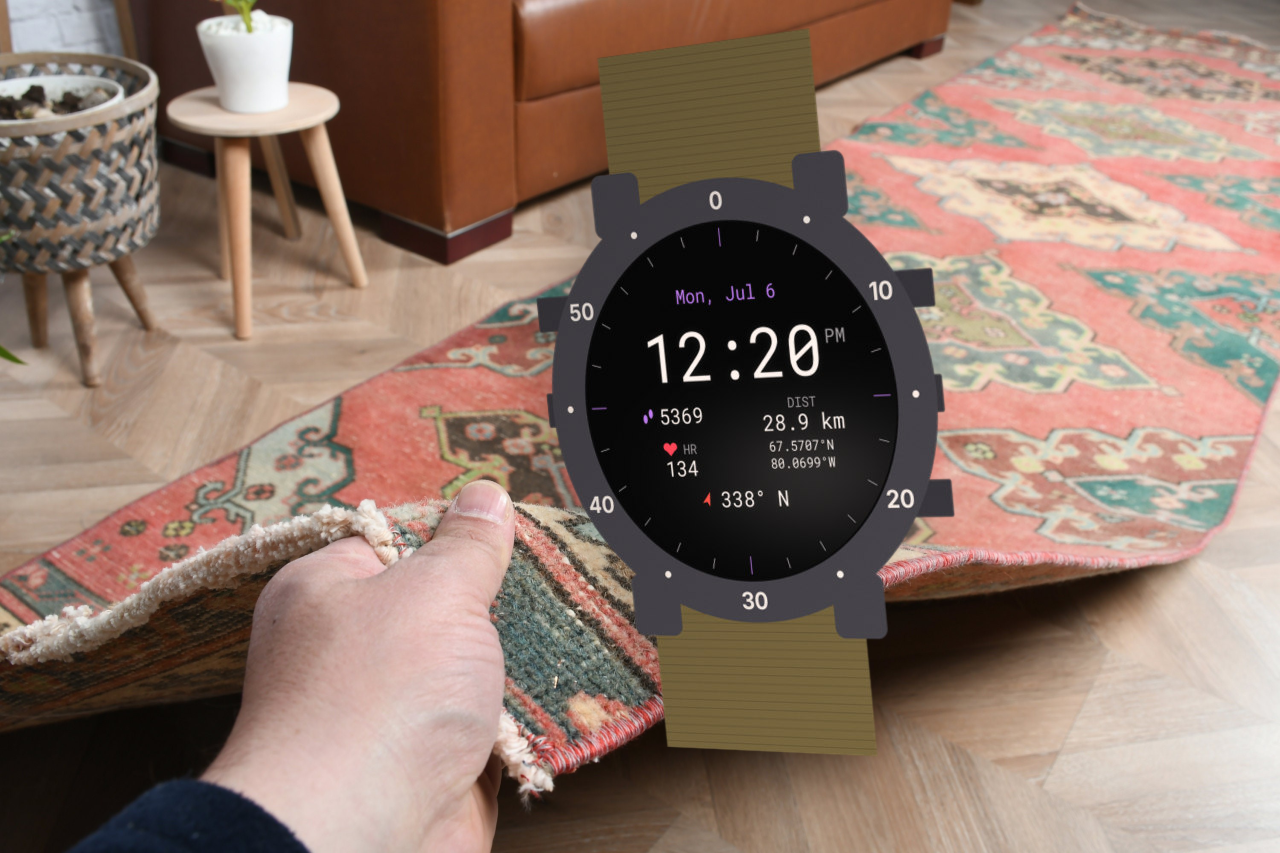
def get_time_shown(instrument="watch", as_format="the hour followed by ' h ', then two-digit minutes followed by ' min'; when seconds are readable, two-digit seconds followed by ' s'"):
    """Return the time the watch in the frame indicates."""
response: 12 h 20 min
